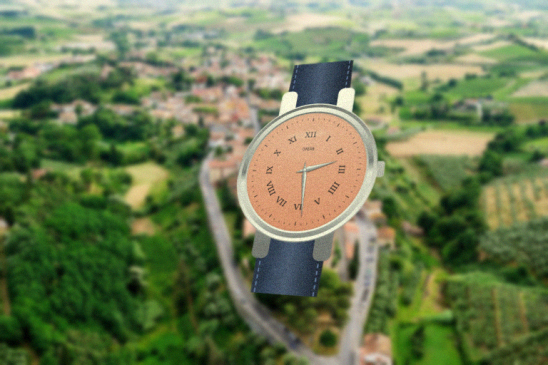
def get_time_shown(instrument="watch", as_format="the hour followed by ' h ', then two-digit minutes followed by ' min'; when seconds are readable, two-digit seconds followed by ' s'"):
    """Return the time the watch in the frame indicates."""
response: 2 h 29 min
